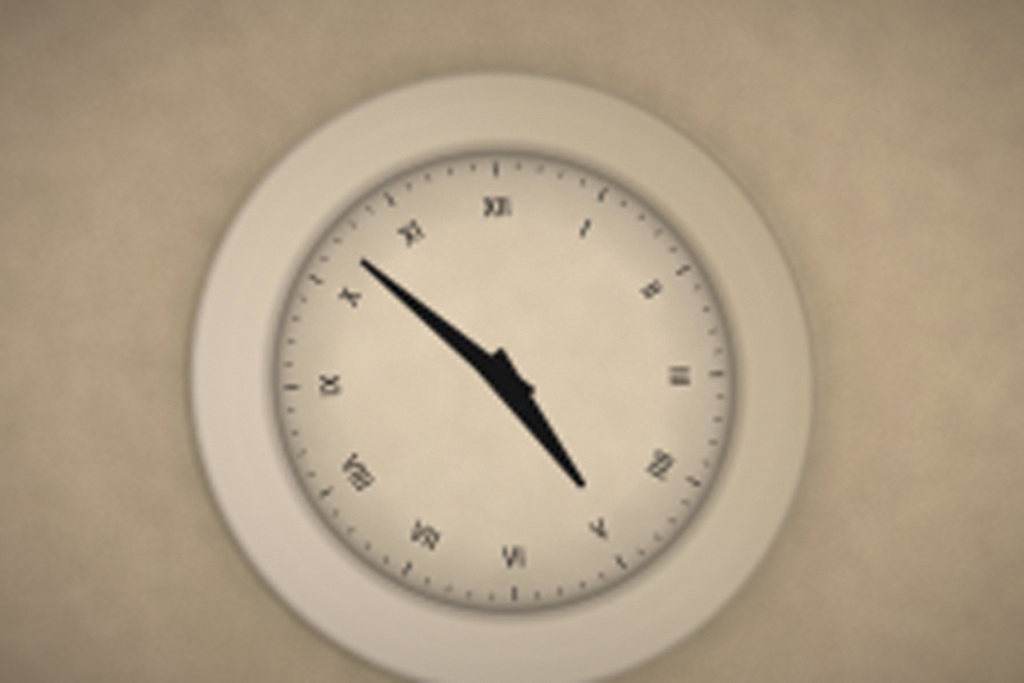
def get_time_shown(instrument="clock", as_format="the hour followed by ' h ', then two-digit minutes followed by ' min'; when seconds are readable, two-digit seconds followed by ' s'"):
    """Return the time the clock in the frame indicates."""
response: 4 h 52 min
